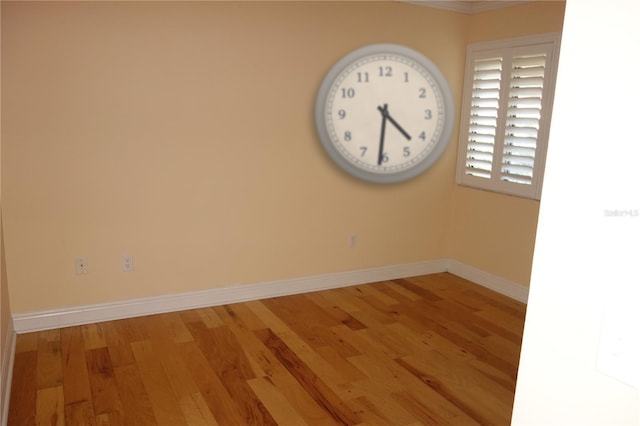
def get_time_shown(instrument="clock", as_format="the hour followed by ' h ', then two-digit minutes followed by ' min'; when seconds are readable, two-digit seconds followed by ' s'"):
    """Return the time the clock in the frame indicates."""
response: 4 h 31 min
